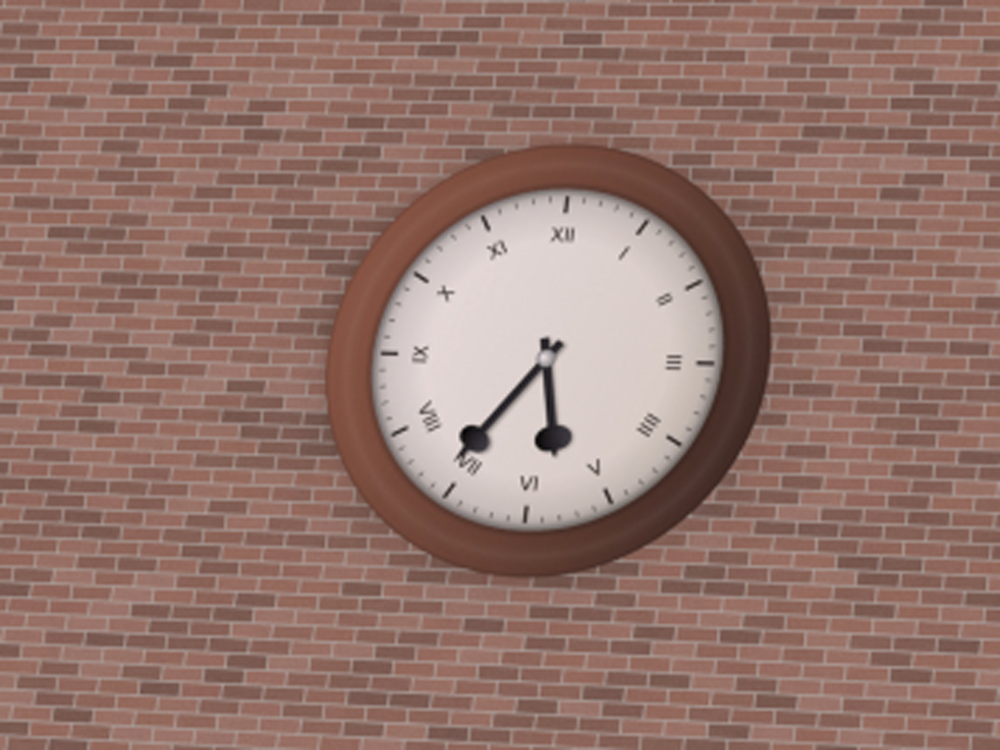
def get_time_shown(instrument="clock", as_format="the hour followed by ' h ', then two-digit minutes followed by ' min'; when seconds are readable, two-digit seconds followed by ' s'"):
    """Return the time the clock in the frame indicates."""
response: 5 h 36 min
